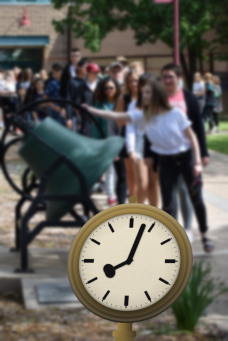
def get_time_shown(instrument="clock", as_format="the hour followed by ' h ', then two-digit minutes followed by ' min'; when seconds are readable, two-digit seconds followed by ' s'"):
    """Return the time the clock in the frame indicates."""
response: 8 h 03 min
